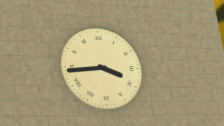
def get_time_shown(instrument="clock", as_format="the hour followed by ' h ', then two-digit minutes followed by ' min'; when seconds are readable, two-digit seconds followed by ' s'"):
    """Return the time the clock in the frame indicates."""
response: 3 h 44 min
